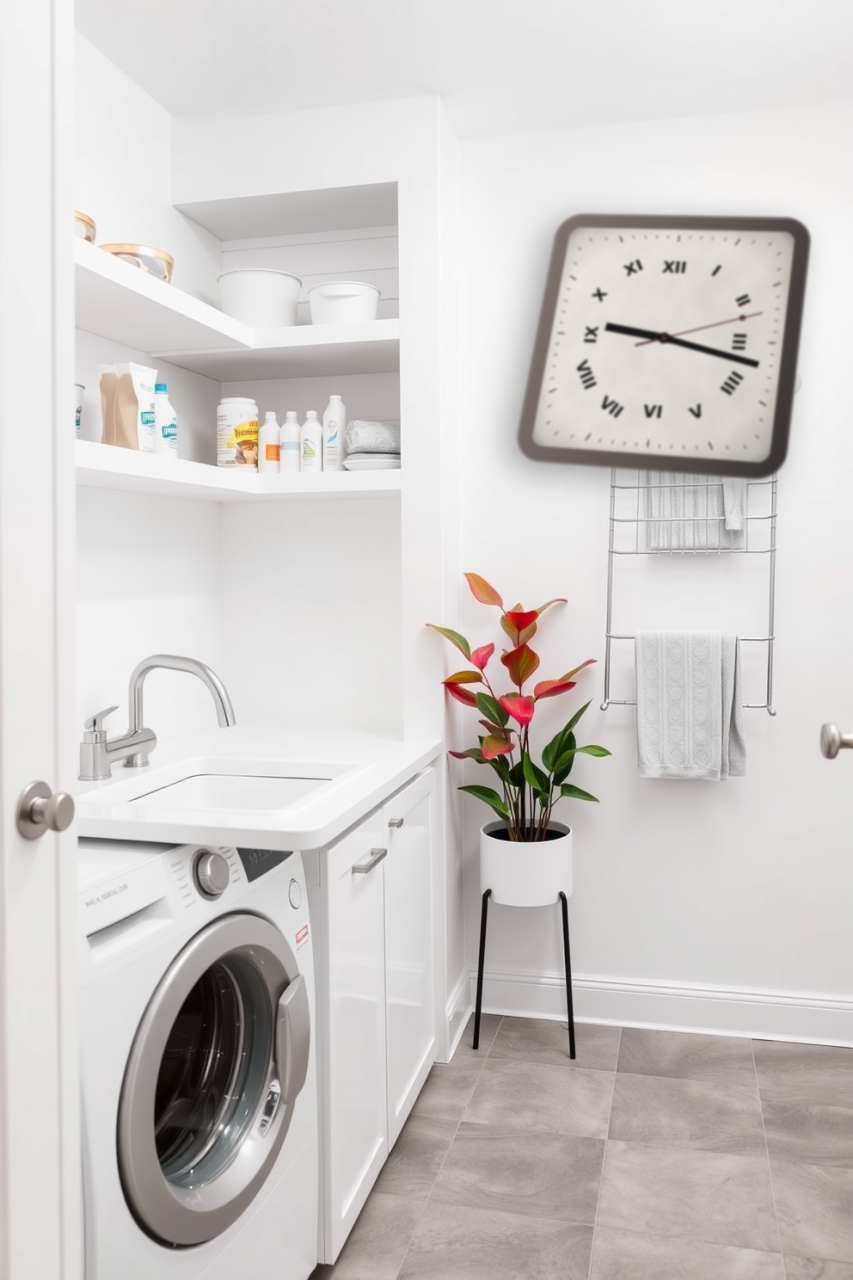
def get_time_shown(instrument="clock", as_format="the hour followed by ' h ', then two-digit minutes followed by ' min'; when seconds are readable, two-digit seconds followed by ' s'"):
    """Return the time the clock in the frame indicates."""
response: 9 h 17 min 12 s
